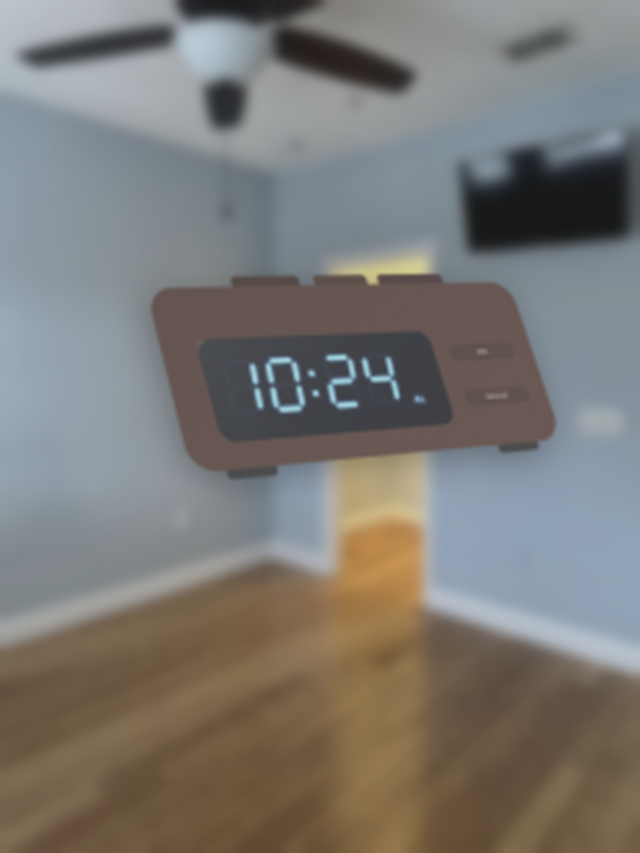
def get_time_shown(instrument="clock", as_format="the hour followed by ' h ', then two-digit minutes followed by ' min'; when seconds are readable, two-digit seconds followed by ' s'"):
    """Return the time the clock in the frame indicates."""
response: 10 h 24 min
